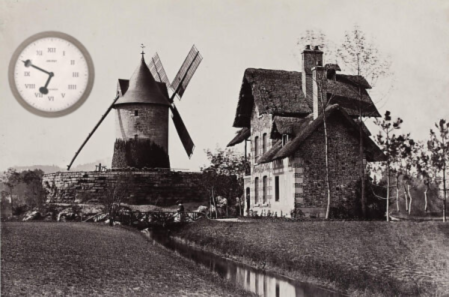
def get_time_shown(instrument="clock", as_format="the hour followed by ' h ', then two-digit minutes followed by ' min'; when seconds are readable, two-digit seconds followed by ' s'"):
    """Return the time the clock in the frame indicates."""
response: 6 h 49 min
